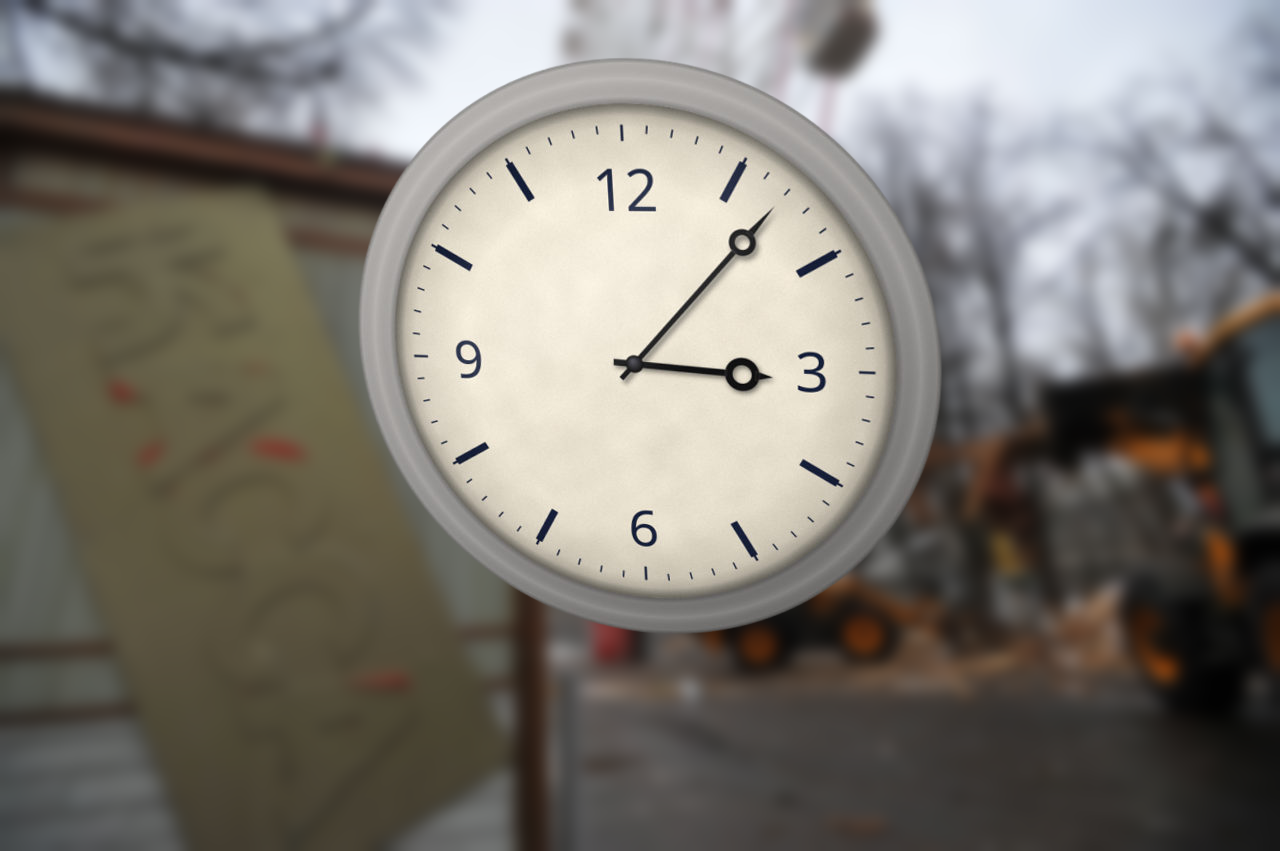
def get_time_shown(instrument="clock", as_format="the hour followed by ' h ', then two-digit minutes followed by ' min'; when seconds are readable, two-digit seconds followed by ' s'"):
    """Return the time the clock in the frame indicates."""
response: 3 h 07 min
